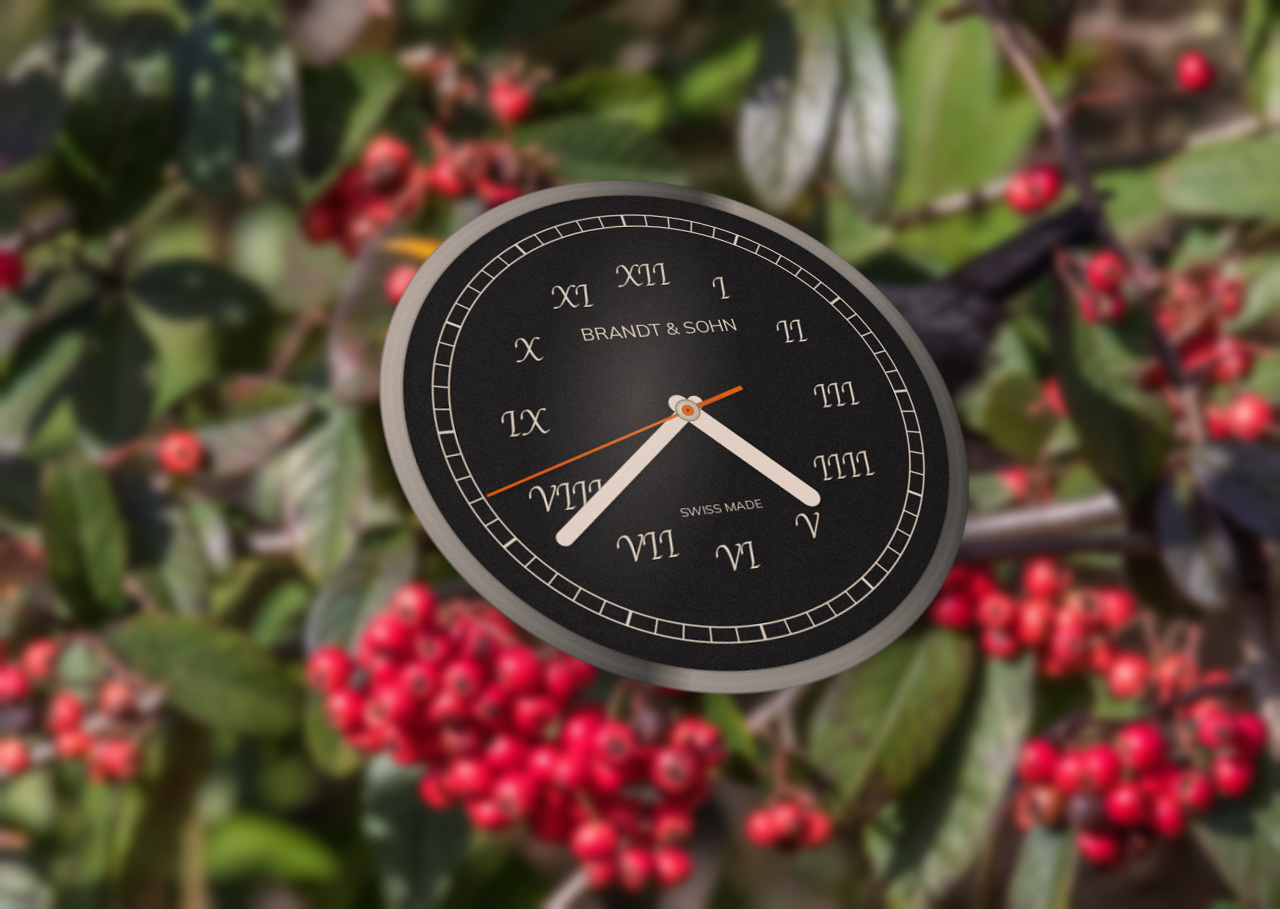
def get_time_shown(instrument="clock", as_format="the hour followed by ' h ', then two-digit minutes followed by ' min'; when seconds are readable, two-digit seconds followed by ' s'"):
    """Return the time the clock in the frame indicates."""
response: 4 h 38 min 42 s
